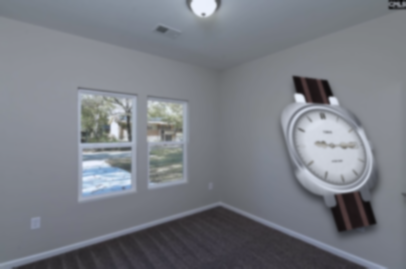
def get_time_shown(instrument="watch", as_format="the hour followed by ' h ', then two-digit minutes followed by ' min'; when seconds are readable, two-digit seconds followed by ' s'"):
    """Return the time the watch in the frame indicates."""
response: 9 h 15 min
